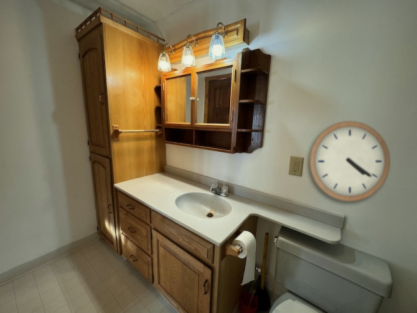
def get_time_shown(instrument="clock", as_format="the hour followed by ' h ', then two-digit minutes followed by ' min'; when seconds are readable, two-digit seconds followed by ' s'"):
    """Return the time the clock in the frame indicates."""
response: 4 h 21 min
